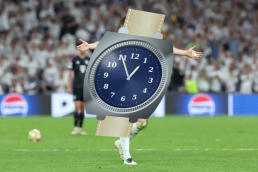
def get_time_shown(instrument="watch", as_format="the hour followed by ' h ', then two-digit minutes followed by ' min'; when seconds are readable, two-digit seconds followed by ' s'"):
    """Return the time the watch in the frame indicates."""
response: 12 h 55 min
